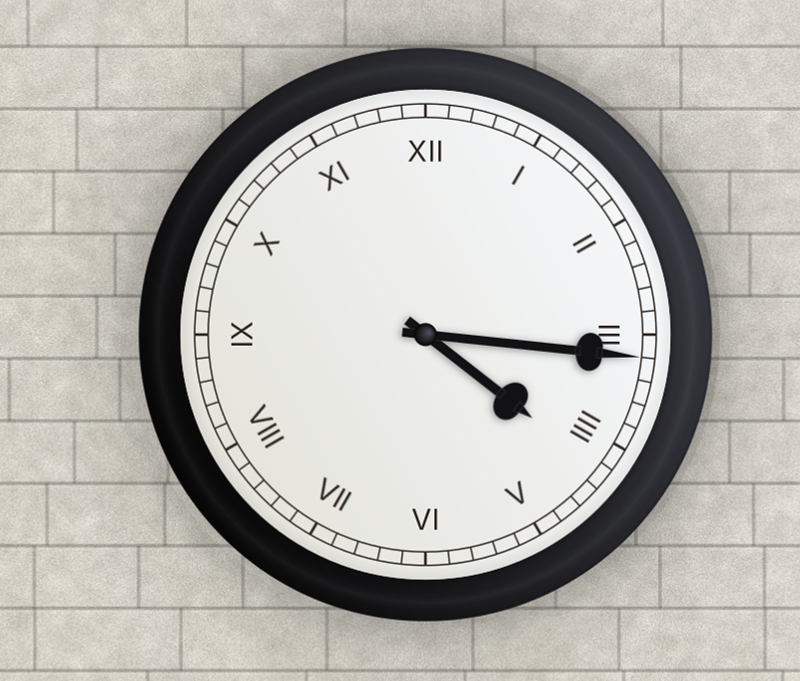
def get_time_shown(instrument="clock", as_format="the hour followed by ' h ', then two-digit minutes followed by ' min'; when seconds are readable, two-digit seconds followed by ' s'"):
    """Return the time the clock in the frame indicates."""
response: 4 h 16 min
